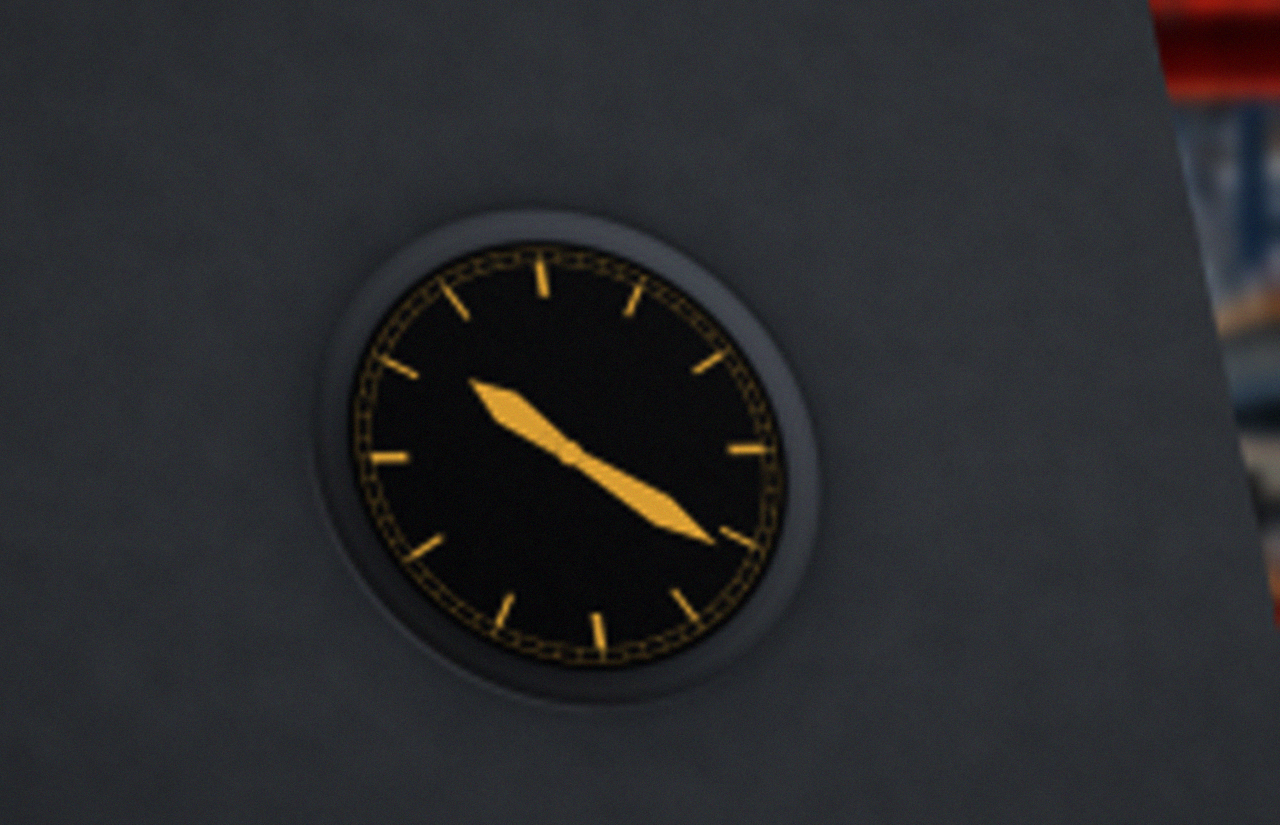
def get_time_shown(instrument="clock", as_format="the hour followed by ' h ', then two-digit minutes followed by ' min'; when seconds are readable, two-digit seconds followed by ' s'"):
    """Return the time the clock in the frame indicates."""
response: 10 h 21 min
